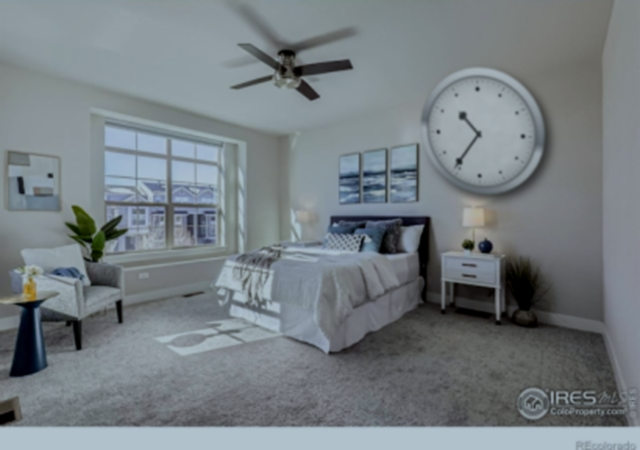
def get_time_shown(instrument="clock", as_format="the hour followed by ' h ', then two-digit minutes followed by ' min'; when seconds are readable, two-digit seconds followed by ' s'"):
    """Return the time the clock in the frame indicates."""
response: 10 h 36 min
